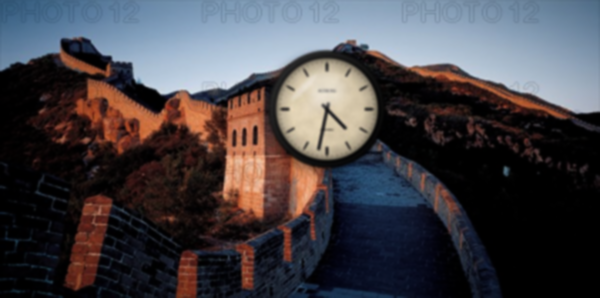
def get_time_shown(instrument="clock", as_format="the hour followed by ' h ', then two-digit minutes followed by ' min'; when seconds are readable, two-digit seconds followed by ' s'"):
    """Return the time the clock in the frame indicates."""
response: 4 h 32 min
